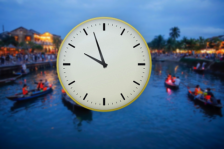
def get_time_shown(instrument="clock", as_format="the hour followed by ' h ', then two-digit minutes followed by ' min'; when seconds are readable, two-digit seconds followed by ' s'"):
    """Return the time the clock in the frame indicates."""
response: 9 h 57 min
